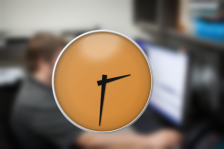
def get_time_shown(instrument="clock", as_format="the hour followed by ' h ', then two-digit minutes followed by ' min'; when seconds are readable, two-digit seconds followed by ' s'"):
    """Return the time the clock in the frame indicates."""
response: 2 h 31 min
